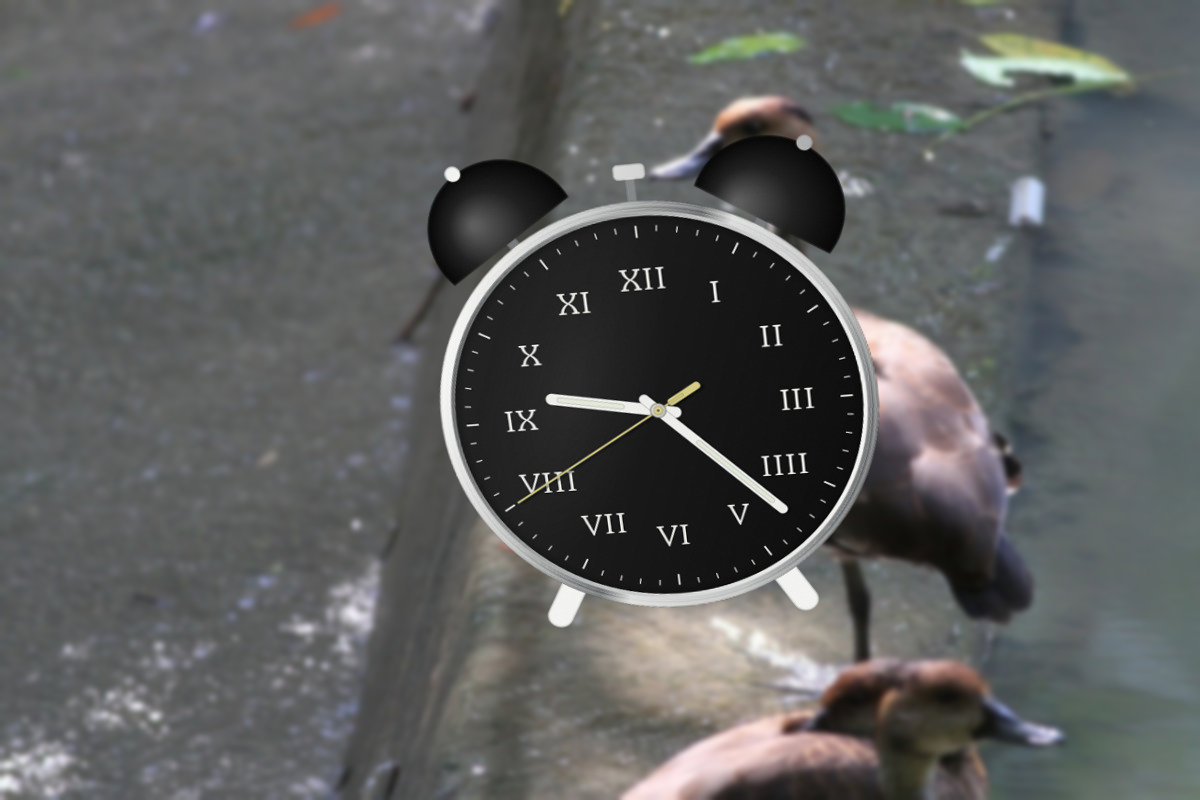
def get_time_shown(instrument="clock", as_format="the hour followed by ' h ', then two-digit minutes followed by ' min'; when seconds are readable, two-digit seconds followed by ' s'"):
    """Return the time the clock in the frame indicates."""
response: 9 h 22 min 40 s
